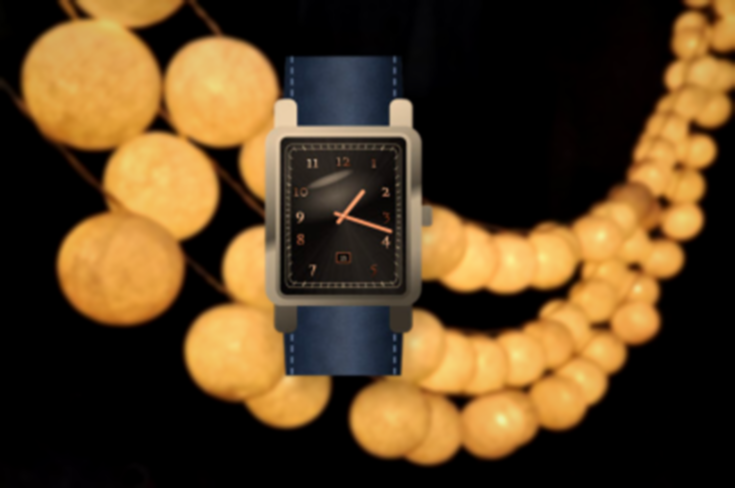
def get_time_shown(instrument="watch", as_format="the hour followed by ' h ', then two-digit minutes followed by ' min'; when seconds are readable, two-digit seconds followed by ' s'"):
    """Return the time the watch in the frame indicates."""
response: 1 h 18 min
